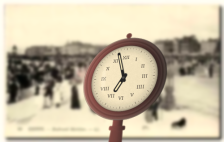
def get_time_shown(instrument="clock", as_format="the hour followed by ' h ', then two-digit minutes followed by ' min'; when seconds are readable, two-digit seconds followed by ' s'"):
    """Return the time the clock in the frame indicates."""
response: 6 h 57 min
